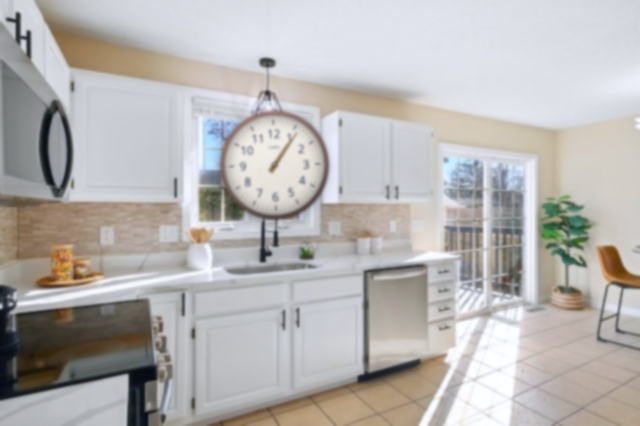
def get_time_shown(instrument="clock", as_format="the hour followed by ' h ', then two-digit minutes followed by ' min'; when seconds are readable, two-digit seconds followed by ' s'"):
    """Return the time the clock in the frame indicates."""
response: 1 h 06 min
